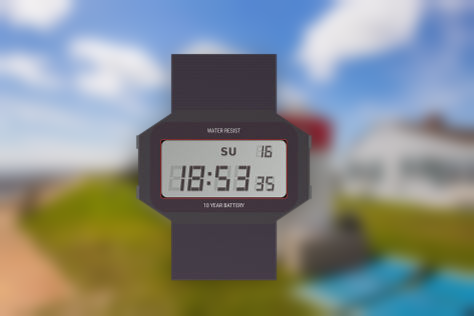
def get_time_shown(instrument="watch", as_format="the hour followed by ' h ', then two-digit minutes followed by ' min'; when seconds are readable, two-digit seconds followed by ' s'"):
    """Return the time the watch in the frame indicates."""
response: 18 h 53 min 35 s
